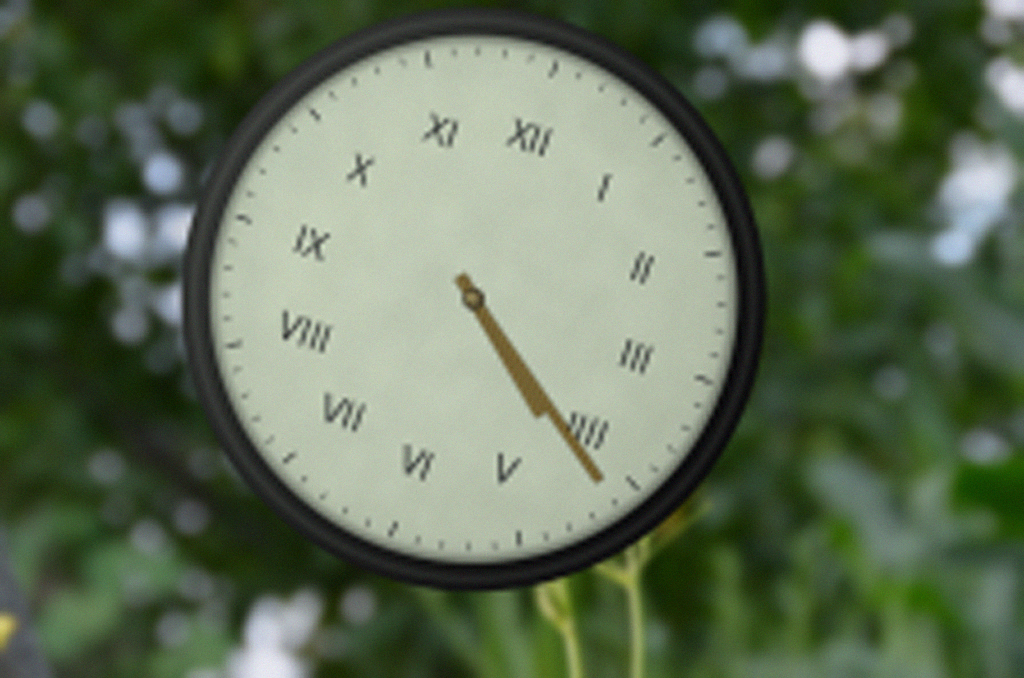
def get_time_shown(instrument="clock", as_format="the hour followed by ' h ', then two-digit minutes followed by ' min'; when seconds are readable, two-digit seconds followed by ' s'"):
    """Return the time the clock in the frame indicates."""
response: 4 h 21 min
